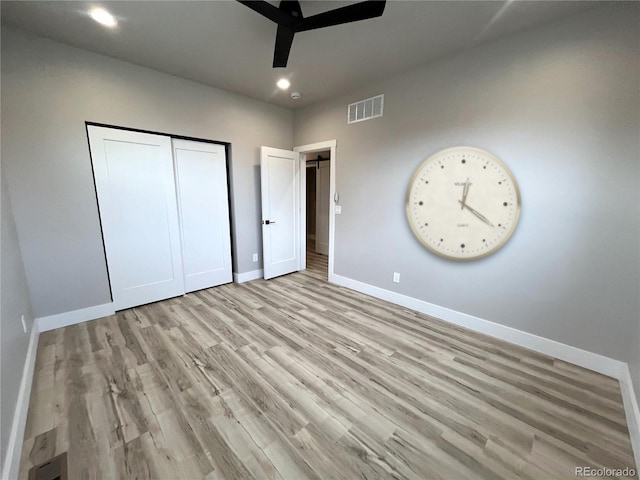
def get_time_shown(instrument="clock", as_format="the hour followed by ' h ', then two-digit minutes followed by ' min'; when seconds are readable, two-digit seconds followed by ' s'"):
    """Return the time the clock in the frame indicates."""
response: 12 h 21 min
